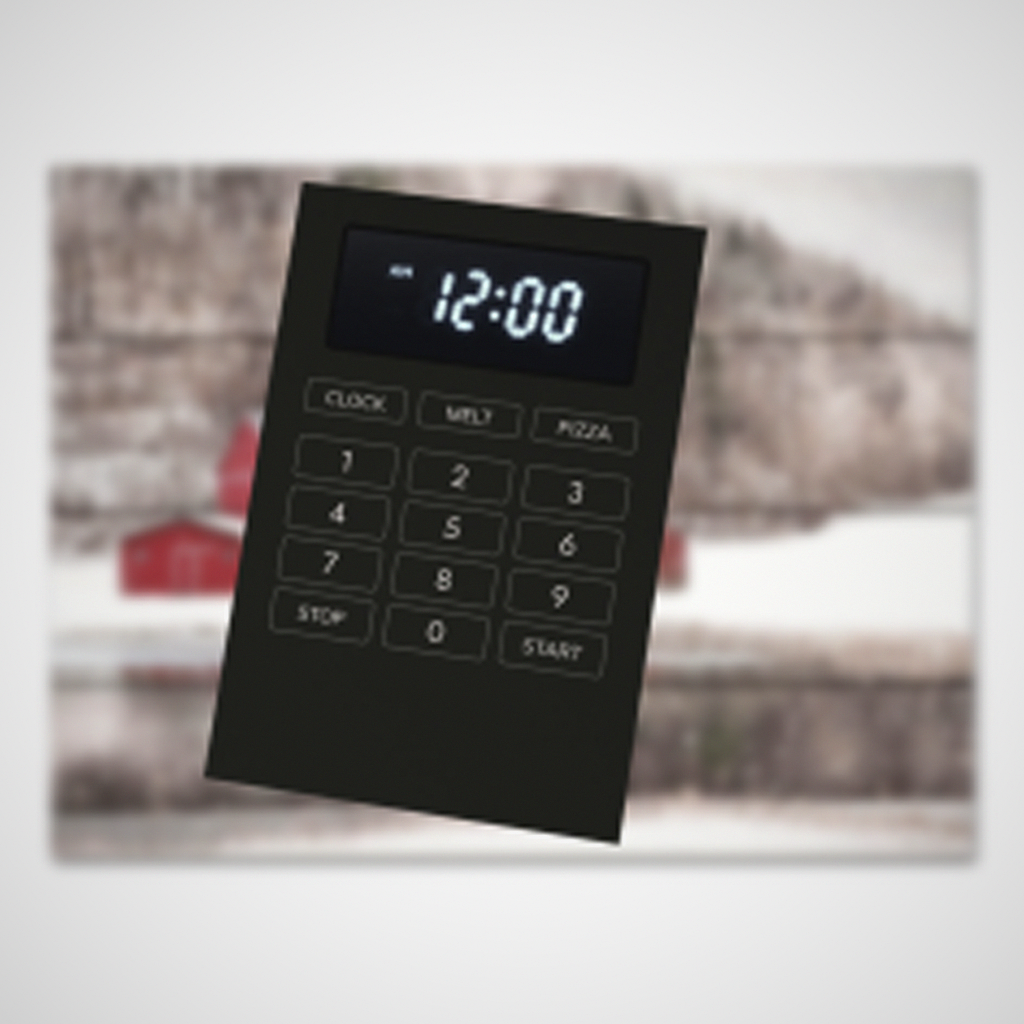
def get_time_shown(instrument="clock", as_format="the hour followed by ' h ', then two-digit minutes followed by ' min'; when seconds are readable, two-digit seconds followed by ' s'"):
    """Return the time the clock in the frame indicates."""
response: 12 h 00 min
